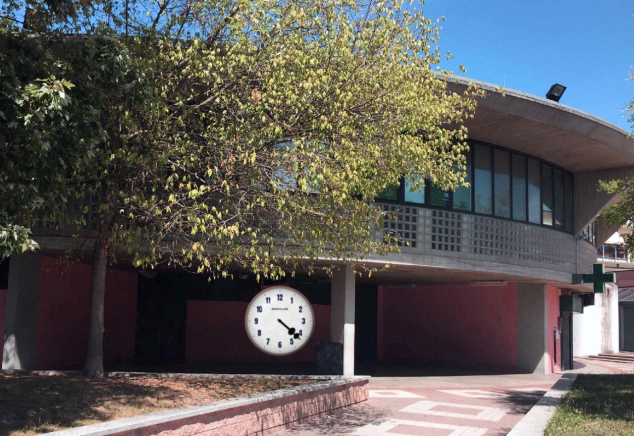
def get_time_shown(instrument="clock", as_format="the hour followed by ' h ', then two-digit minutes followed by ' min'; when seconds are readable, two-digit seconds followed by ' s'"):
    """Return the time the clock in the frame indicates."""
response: 4 h 22 min
